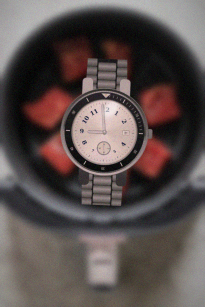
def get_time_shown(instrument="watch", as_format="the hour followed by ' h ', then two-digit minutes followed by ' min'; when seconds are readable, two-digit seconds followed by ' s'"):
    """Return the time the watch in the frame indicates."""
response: 8 h 59 min
